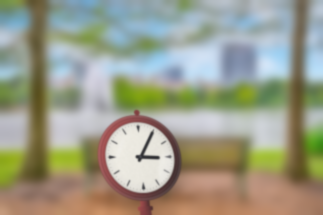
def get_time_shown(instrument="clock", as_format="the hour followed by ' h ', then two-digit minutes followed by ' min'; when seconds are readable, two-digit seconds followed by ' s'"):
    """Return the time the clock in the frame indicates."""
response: 3 h 05 min
